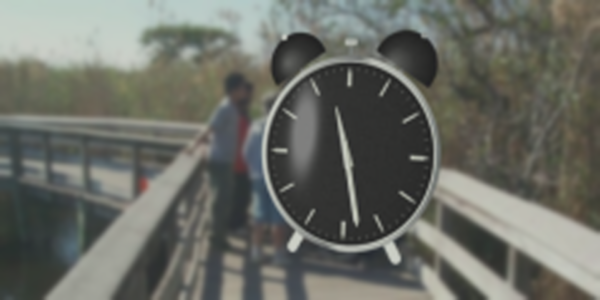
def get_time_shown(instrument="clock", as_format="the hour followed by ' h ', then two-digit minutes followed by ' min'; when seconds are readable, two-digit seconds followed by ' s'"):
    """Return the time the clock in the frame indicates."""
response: 11 h 28 min
